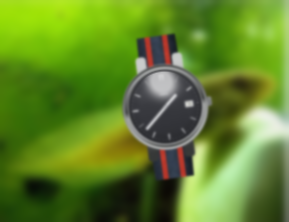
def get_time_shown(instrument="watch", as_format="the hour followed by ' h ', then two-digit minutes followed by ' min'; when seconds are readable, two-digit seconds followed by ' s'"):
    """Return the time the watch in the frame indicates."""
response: 1 h 38 min
